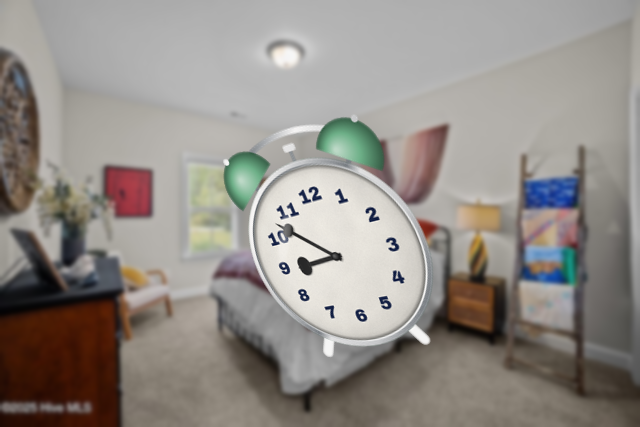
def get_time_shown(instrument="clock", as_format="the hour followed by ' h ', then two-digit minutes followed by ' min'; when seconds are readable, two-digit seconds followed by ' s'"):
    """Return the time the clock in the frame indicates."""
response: 8 h 52 min
